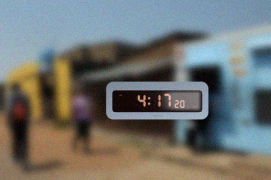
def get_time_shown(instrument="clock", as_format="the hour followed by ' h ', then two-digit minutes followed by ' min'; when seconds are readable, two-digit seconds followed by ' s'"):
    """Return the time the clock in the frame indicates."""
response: 4 h 17 min 20 s
